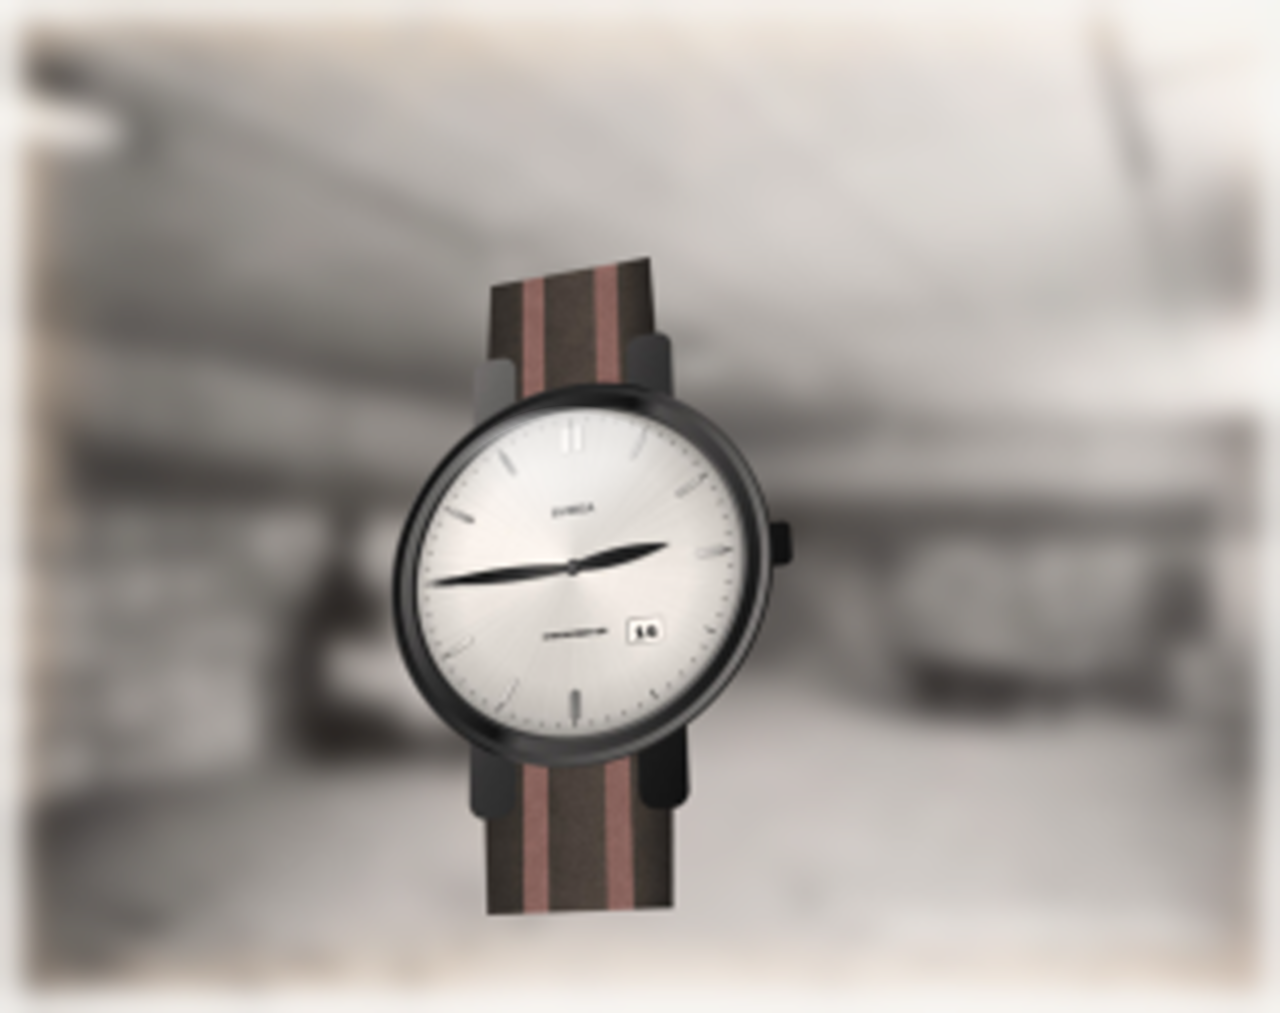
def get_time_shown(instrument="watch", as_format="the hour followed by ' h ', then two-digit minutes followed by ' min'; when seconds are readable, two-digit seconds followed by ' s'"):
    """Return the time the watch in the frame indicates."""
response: 2 h 45 min
